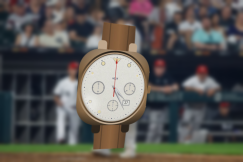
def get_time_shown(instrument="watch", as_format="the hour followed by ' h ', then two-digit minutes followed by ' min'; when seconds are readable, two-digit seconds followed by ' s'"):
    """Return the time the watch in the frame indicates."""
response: 4 h 25 min
